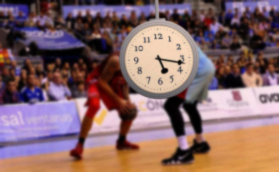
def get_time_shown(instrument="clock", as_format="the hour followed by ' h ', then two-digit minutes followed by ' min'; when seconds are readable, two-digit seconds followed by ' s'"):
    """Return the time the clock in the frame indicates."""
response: 5 h 17 min
